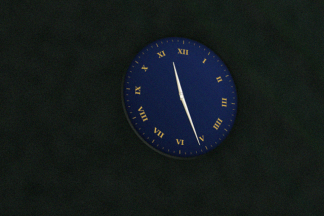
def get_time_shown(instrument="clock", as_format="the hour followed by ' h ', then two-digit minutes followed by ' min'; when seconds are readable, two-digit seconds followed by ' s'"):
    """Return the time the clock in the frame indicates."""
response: 11 h 26 min
